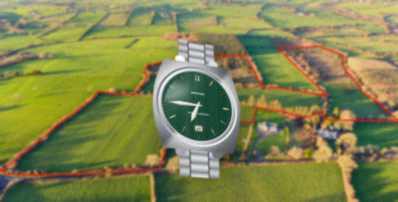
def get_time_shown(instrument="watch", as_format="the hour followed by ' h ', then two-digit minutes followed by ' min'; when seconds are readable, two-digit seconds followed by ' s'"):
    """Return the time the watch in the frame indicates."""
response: 6 h 45 min
